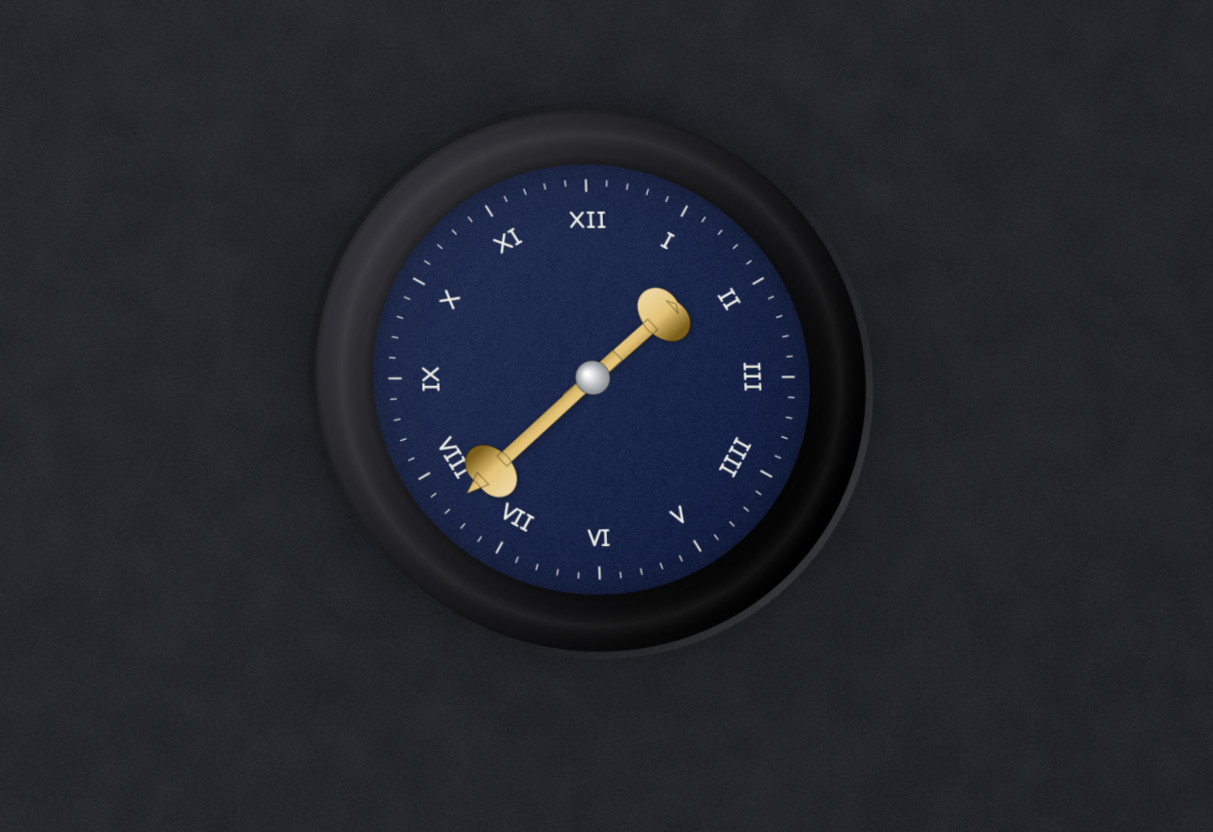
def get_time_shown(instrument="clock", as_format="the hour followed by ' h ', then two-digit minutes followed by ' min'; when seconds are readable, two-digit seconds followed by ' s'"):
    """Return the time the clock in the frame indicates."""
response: 1 h 38 min
